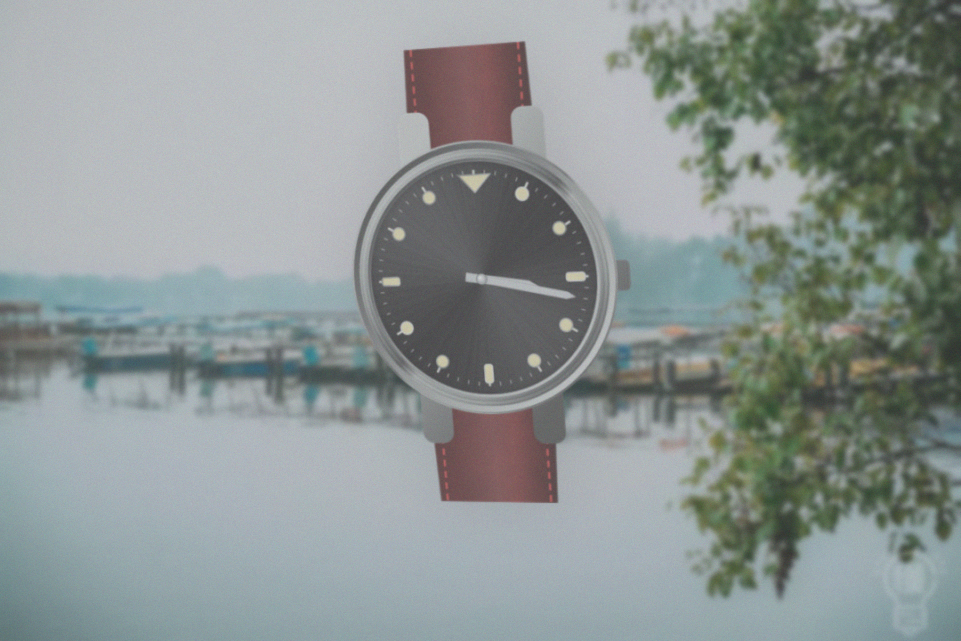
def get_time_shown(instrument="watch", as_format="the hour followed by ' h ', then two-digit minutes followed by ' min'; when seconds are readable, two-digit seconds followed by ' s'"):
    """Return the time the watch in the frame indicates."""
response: 3 h 17 min
